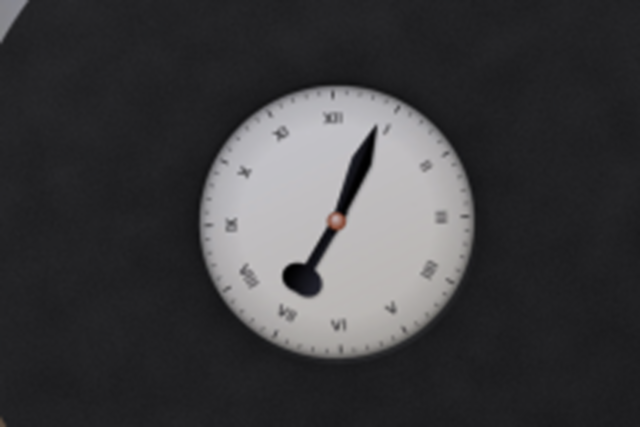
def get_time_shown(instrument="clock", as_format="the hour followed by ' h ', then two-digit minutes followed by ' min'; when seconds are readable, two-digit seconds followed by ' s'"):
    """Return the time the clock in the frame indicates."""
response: 7 h 04 min
